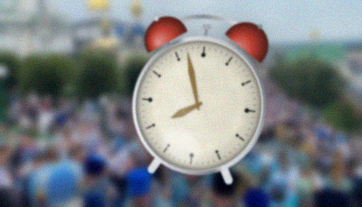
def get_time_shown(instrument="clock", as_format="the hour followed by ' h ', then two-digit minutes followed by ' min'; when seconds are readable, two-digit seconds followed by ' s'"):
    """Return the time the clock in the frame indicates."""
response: 7 h 57 min
